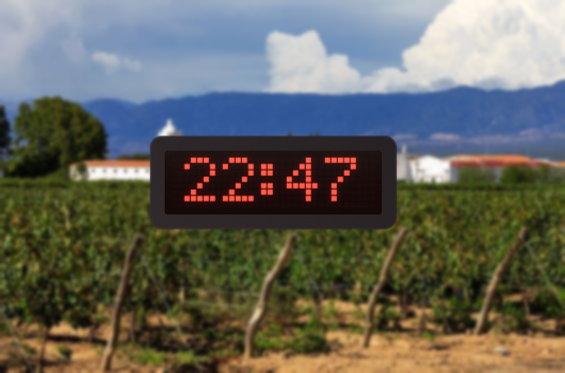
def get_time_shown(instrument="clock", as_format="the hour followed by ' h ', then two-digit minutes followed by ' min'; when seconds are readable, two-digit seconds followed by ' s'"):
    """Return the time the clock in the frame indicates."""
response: 22 h 47 min
